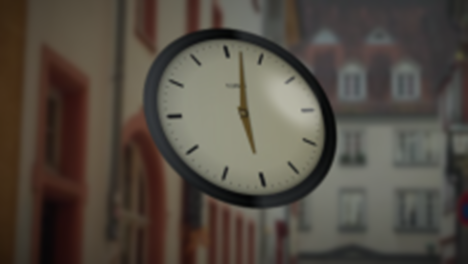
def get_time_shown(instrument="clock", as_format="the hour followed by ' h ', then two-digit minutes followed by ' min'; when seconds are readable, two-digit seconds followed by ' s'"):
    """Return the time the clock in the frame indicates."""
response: 6 h 02 min
